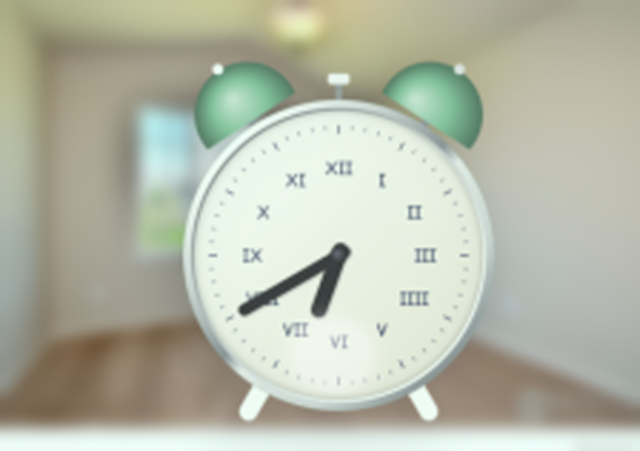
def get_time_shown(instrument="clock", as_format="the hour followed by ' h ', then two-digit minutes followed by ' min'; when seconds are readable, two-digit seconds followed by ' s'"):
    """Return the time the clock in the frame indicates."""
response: 6 h 40 min
